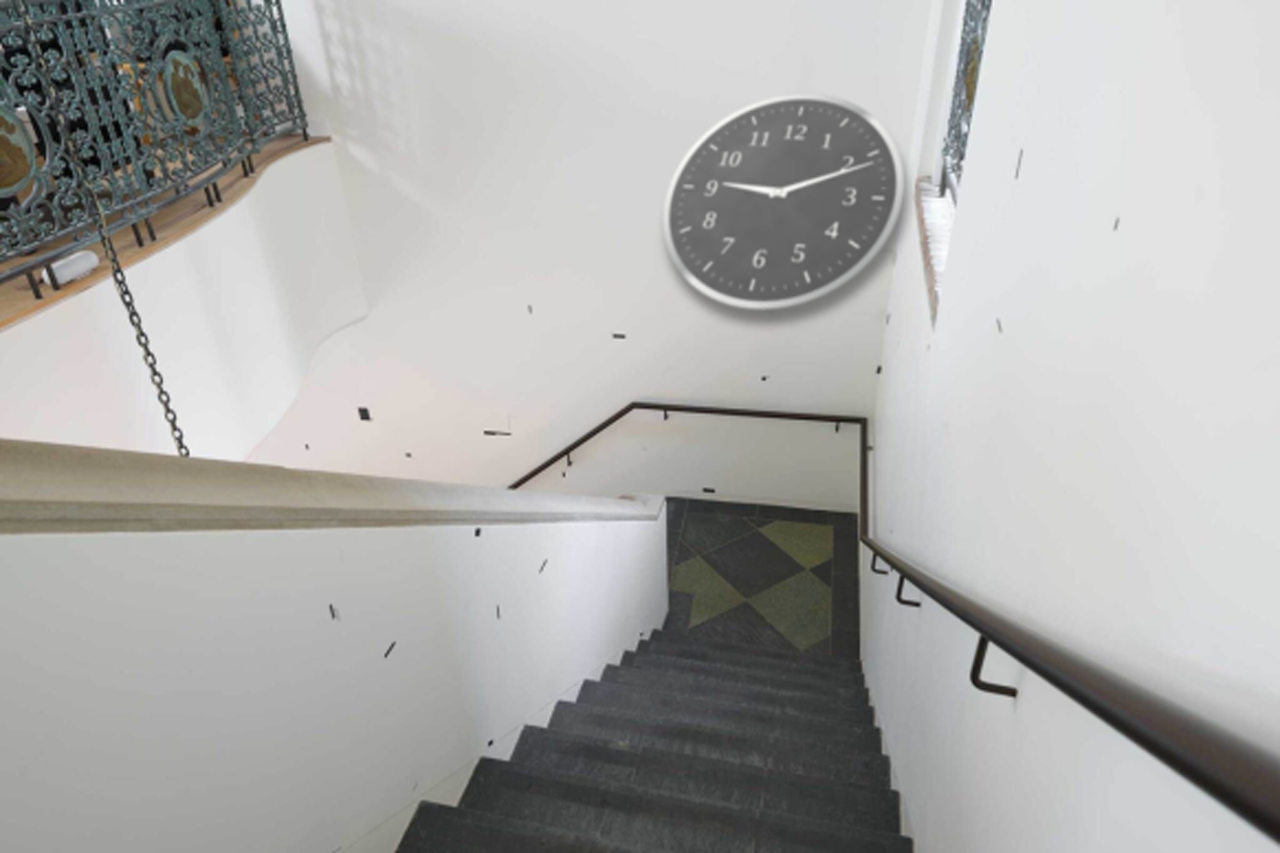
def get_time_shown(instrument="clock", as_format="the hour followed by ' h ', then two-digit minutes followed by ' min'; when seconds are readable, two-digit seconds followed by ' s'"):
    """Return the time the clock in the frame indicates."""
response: 9 h 11 min
